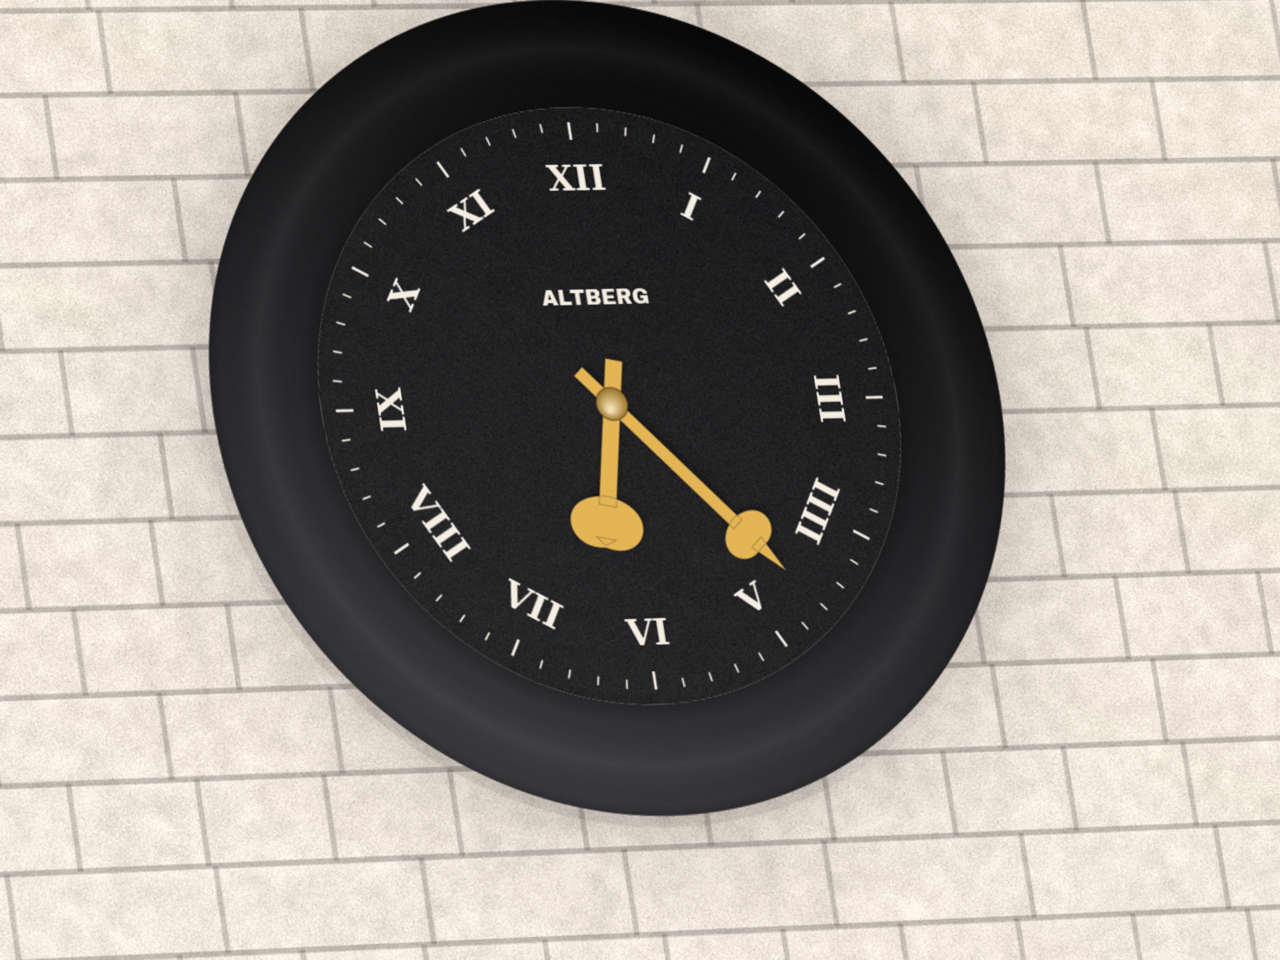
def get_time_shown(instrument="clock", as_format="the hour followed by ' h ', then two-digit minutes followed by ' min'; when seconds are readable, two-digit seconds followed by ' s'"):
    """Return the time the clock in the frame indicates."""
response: 6 h 23 min
